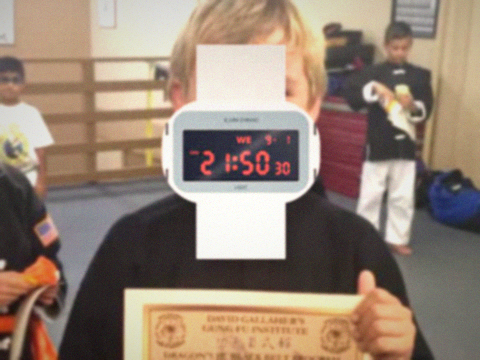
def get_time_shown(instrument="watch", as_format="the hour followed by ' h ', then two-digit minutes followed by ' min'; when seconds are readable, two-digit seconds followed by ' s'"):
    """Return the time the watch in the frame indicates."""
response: 21 h 50 min 30 s
